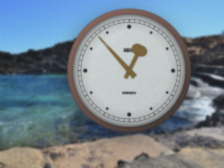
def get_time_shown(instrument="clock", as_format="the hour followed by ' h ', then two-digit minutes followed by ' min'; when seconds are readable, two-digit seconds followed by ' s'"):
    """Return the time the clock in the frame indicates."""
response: 12 h 53 min
